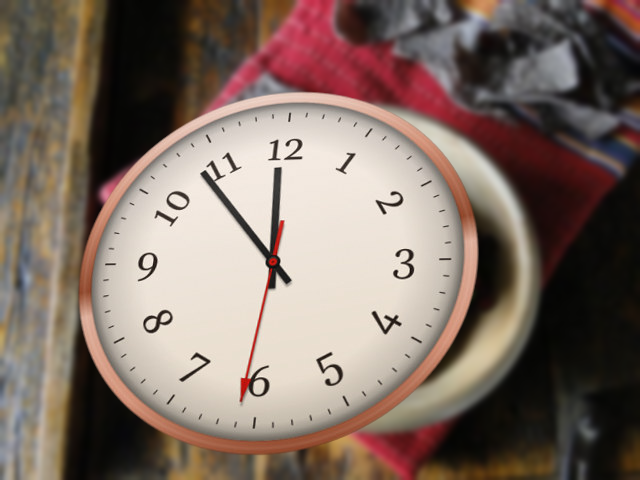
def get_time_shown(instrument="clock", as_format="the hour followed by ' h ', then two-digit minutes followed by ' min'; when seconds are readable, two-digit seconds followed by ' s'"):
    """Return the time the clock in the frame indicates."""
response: 11 h 53 min 31 s
